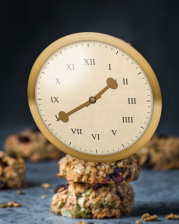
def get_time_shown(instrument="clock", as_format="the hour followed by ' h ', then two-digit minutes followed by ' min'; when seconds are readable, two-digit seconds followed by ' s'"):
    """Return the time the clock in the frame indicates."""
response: 1 h 40 min
